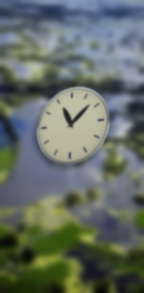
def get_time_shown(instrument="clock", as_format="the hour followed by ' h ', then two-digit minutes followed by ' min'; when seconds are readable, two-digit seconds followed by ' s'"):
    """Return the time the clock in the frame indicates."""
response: 11 h 08 min
